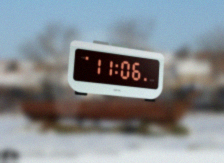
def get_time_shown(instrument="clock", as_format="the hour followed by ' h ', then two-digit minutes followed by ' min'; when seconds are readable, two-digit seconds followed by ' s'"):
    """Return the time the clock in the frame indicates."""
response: 11 h 06 min
